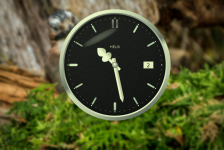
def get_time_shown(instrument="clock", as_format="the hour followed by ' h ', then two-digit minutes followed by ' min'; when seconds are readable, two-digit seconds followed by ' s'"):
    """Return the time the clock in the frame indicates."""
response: 10 h 28 min
